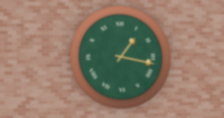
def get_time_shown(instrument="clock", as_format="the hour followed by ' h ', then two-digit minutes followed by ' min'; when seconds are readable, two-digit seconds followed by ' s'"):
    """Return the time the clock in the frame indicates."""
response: 1 h 17 min
